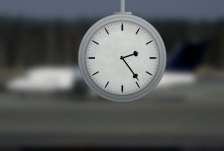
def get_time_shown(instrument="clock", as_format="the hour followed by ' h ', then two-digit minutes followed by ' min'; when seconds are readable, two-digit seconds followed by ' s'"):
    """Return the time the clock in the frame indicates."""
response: 2 h 24 min
